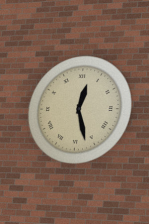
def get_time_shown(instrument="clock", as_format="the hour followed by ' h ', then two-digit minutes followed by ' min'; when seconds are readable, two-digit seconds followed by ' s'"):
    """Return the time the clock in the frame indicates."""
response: 12 h 27 min
